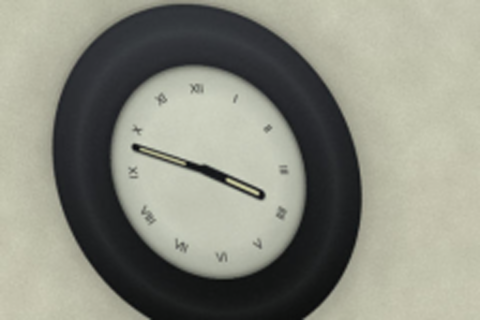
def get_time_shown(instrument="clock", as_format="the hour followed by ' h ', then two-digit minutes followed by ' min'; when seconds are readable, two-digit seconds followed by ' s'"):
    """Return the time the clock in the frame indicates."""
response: 3 h 48 min
